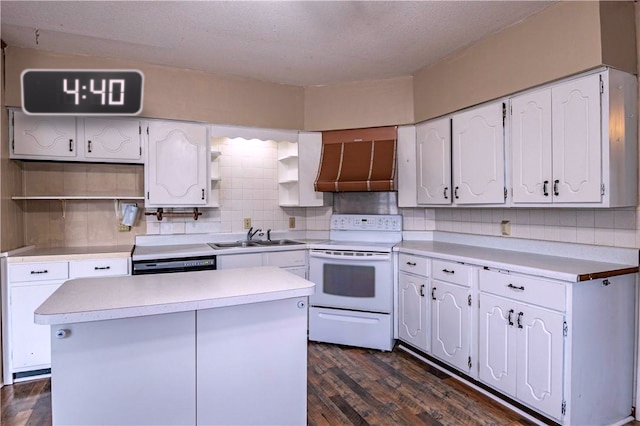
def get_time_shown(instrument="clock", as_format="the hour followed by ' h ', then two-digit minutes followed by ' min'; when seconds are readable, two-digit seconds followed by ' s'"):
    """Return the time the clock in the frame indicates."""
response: 4 h 40 min
